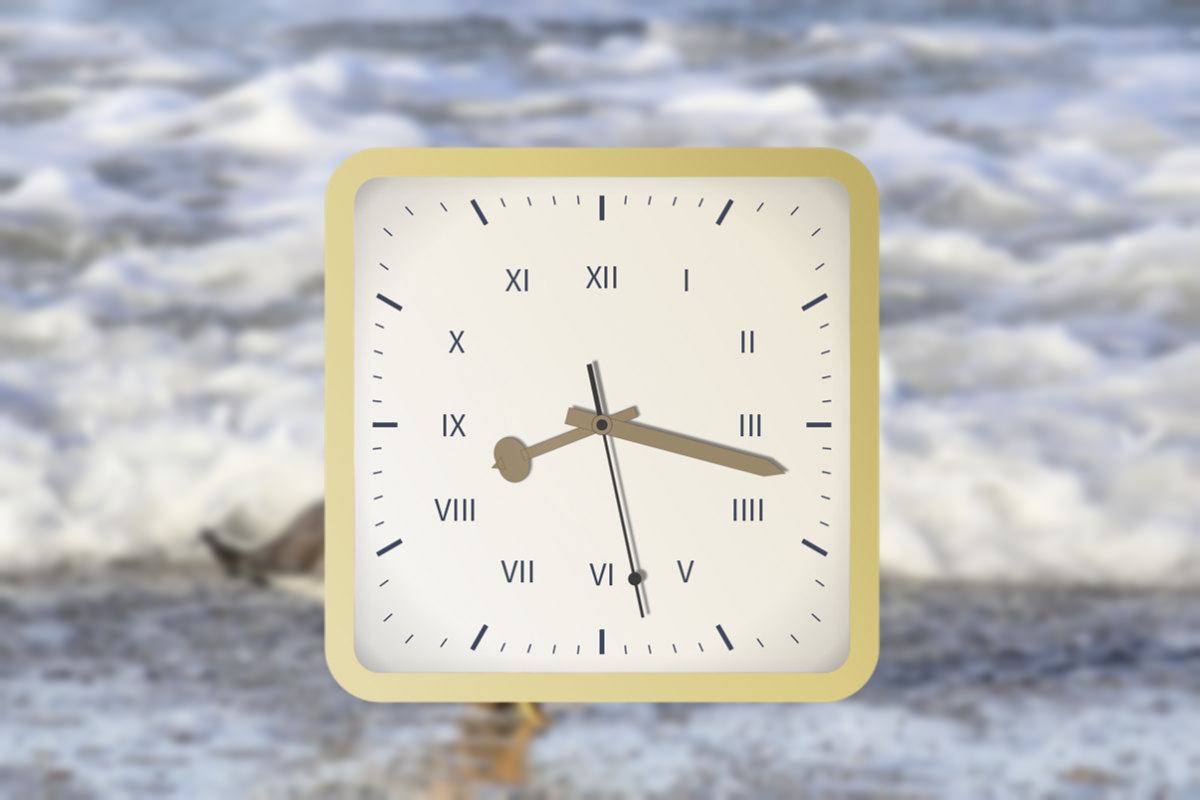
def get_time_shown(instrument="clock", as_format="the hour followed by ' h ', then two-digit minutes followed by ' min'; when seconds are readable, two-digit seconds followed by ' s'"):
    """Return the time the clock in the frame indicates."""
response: 8 h 17 min 28 s
